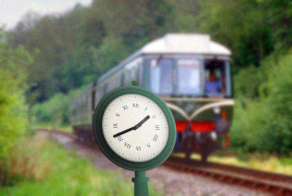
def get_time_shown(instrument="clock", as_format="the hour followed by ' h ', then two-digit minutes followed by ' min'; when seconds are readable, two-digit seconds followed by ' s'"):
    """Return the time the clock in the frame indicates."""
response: 1 h 41 min
